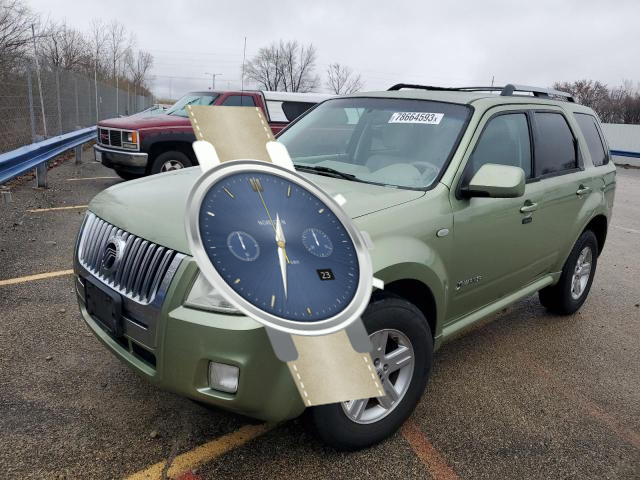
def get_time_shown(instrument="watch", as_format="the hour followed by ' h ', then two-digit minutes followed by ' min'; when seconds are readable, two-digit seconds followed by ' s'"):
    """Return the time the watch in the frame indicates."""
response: 12 h 33 min
